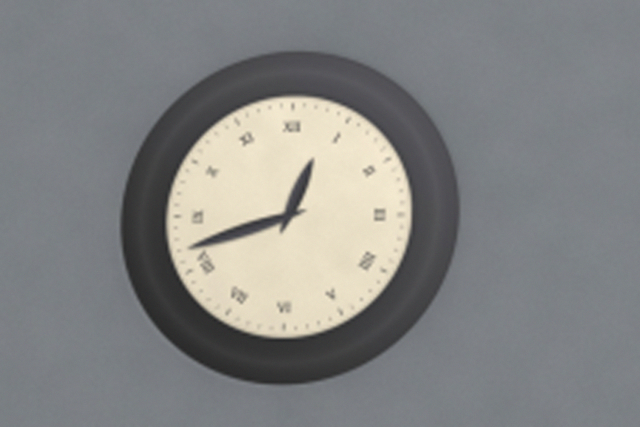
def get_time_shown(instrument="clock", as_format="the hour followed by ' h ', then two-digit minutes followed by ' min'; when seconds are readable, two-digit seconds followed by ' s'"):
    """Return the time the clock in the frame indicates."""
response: 12 h 42 min
